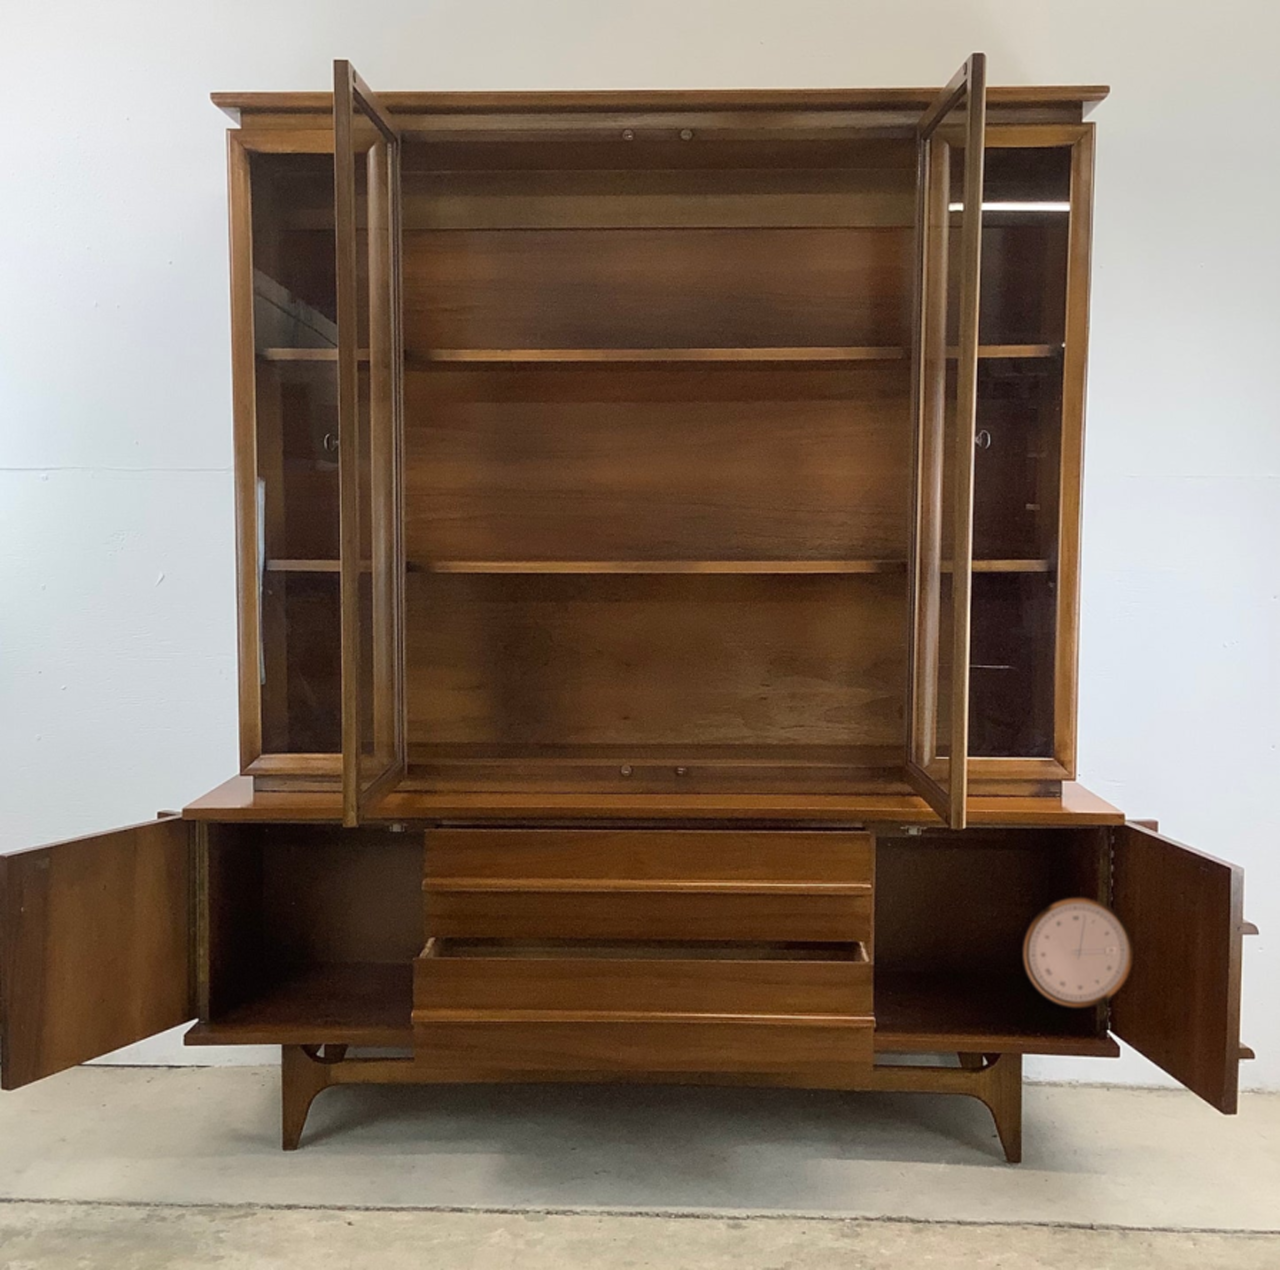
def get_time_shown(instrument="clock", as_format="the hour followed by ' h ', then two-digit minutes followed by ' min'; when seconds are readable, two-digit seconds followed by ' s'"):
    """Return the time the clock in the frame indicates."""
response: 3 h 02 min
